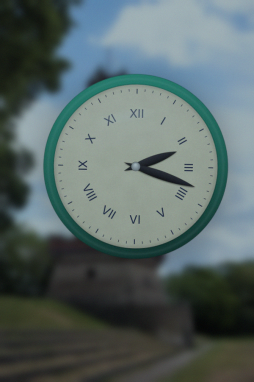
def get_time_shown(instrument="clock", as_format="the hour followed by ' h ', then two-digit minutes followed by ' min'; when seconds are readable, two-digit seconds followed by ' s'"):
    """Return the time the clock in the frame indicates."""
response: 2 h 18 min
